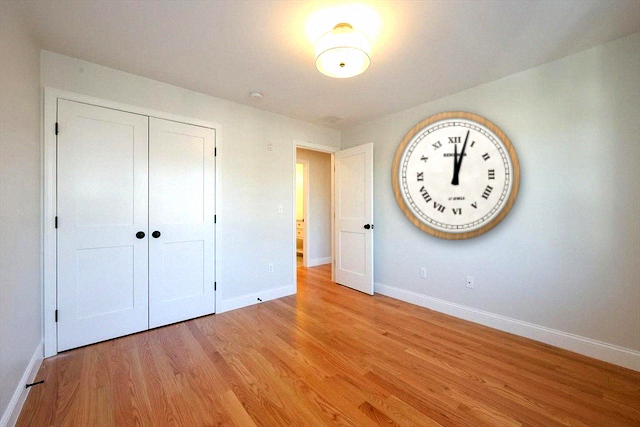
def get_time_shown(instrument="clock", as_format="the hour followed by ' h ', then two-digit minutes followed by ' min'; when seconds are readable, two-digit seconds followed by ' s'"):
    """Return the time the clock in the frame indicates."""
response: 12 h 03 min
